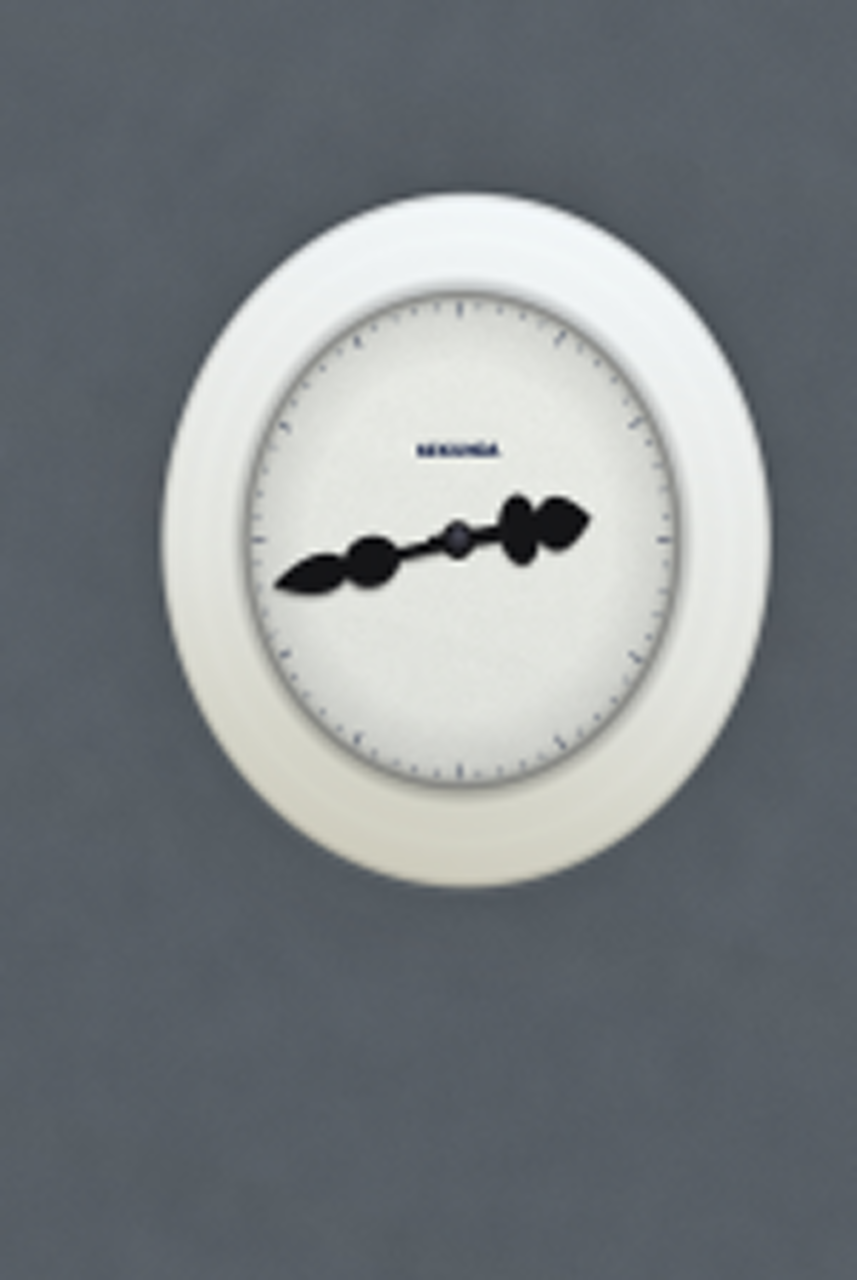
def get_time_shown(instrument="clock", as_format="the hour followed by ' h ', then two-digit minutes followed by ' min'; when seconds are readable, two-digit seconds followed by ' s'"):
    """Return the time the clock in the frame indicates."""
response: 2 h 43 min
